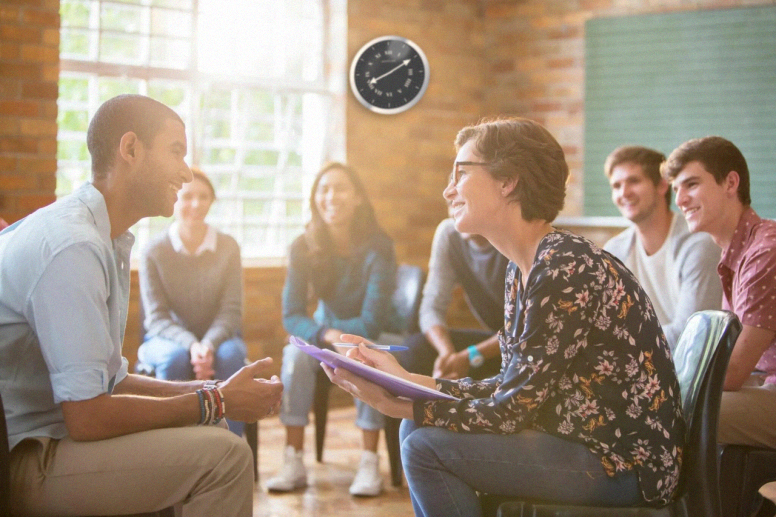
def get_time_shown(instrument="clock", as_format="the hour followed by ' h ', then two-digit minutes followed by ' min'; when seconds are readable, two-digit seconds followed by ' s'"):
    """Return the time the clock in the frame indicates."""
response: 8 h 10 min
